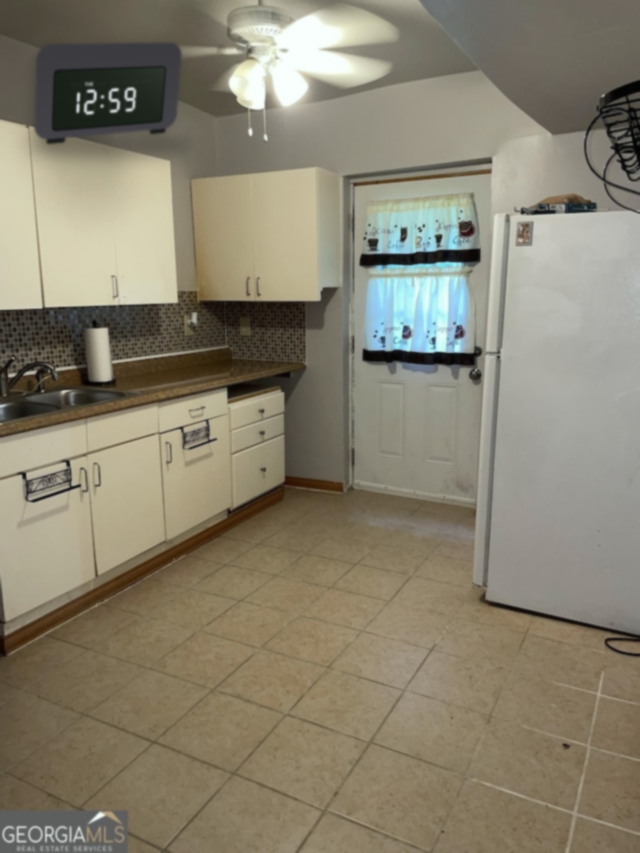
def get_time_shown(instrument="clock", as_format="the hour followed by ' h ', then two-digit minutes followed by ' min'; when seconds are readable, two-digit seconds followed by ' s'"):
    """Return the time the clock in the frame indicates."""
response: 12 h 59 min
